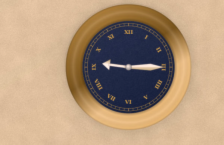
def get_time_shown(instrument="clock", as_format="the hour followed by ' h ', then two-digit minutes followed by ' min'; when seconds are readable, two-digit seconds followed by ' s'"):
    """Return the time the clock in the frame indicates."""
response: 9 h 15 min
